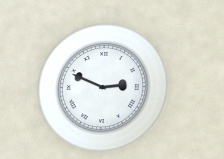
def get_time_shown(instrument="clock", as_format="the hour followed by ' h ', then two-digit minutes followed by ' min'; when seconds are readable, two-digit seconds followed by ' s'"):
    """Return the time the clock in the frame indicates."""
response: 2 h 49 min
